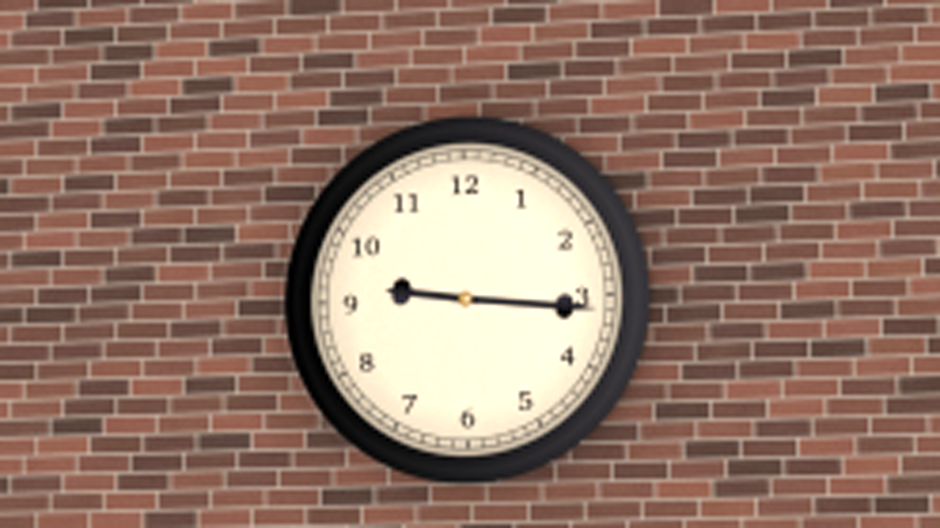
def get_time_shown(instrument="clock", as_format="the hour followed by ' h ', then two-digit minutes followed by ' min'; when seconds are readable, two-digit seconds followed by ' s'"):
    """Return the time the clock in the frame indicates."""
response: 9 h 16 min
